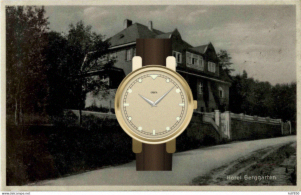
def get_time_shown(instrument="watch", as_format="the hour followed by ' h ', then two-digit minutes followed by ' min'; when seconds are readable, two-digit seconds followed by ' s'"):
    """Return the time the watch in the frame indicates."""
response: 10 h 08 min
